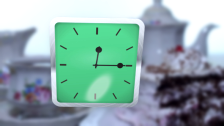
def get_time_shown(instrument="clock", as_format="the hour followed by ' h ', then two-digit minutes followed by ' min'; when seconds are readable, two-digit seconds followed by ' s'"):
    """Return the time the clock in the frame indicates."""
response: 12 h 15 min
